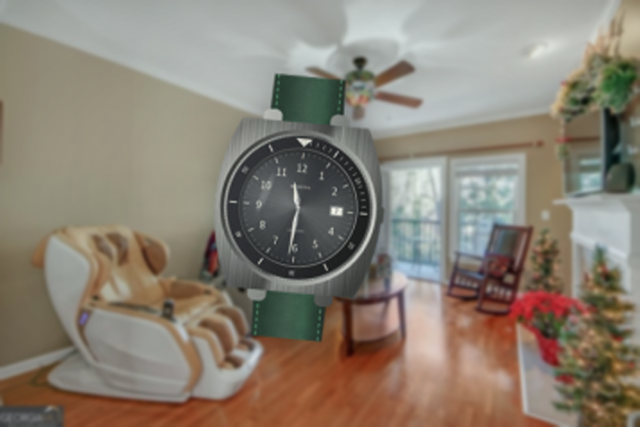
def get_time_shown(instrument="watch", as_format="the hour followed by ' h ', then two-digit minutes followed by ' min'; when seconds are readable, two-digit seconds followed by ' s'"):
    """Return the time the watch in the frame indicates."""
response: 11 h 31 min
